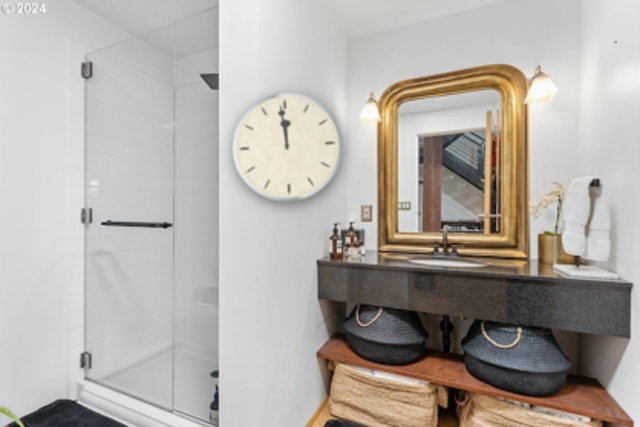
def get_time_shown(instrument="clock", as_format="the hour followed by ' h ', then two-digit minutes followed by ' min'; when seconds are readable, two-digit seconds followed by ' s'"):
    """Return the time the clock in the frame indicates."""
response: 11 h 59 min
